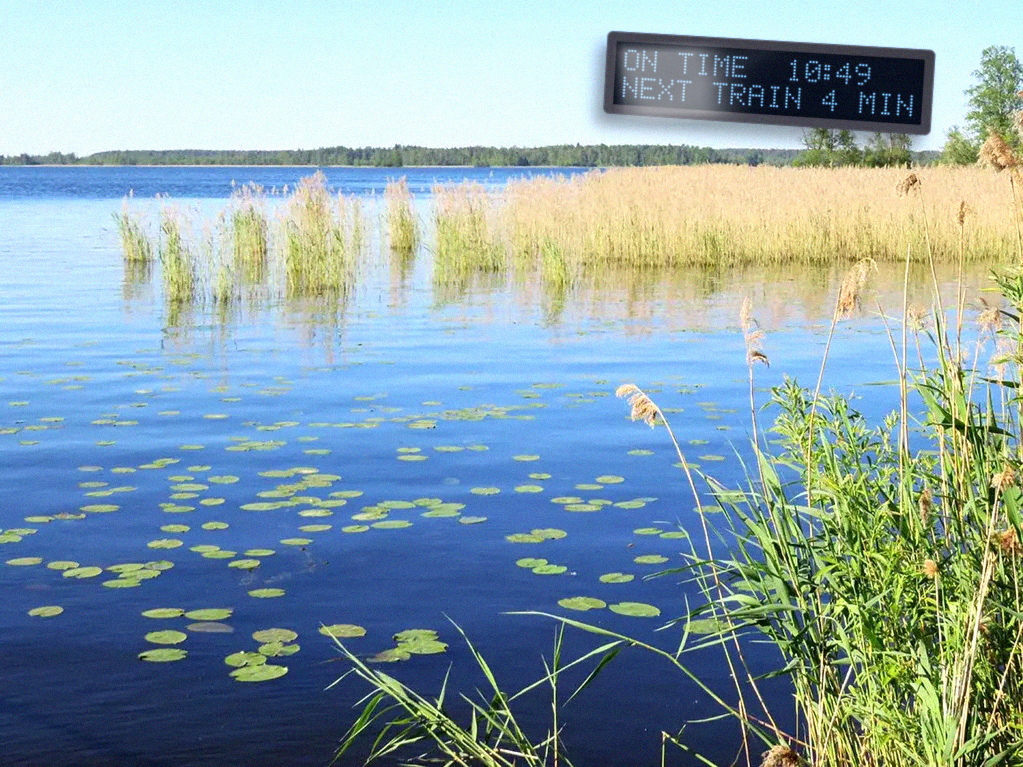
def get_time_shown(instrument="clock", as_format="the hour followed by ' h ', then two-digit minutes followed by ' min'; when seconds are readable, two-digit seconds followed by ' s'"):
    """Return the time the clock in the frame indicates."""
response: 10 h 49 min
